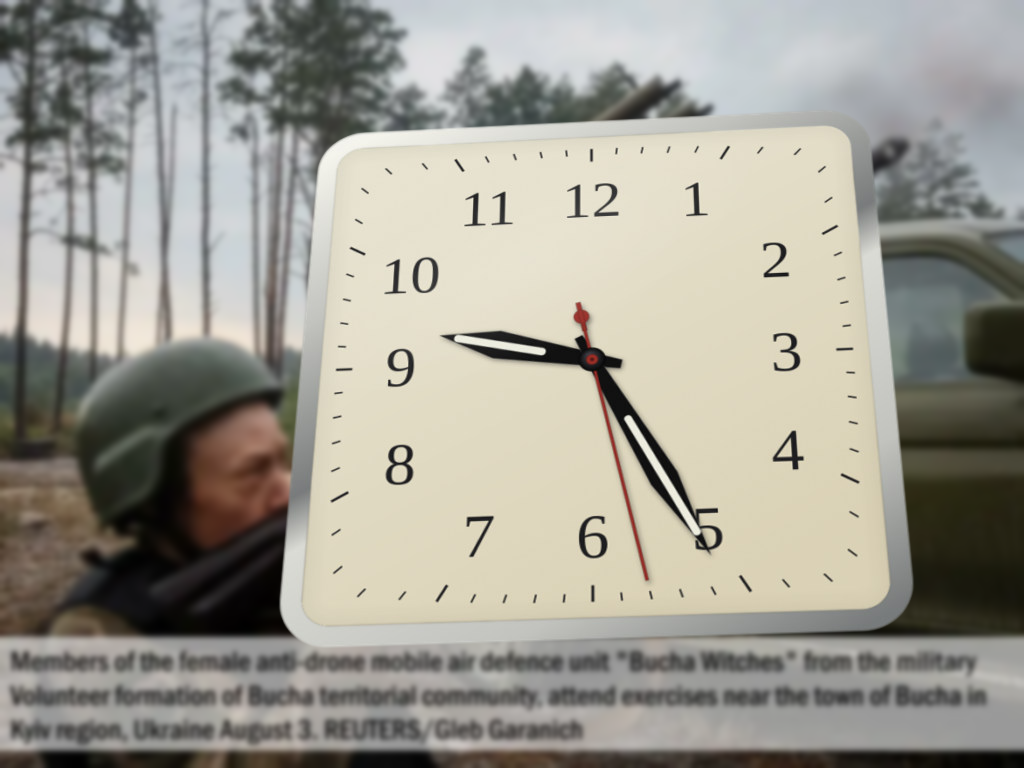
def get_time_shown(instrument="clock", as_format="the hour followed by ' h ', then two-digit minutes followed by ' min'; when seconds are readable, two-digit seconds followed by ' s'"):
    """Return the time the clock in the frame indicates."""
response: 9 h 25 min 28 s
